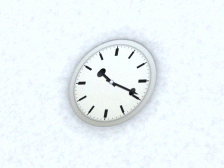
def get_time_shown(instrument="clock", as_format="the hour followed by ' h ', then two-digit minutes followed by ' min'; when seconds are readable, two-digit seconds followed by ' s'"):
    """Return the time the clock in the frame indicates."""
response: 10 h 19 min
